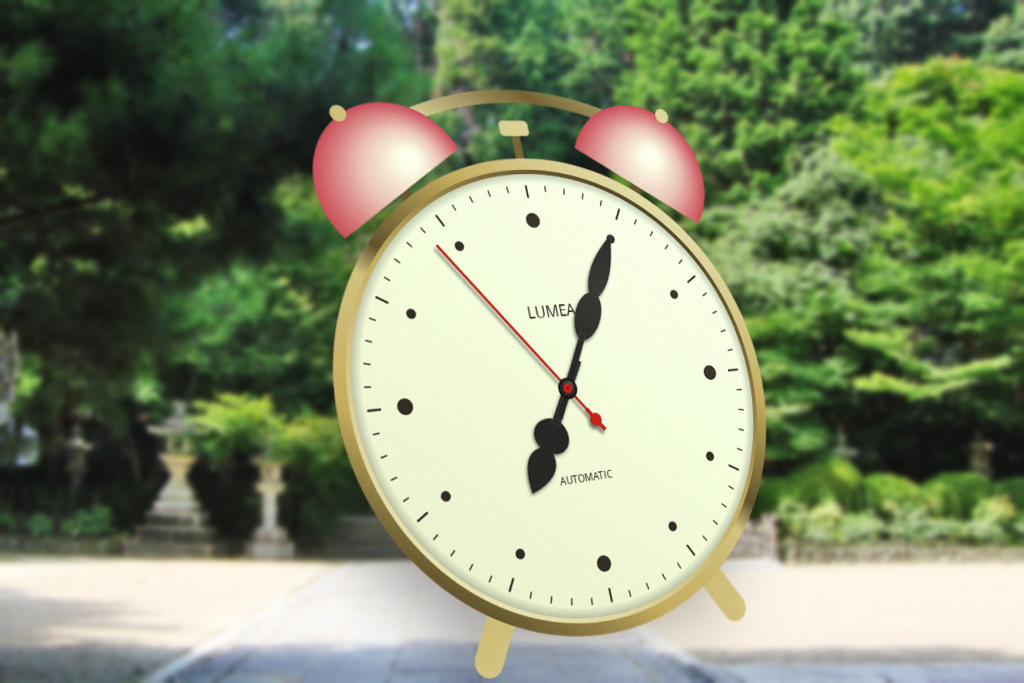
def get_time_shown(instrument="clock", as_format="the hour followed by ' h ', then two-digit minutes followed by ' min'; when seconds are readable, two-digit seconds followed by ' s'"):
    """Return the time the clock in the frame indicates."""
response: 7 h 04 min 54 s
